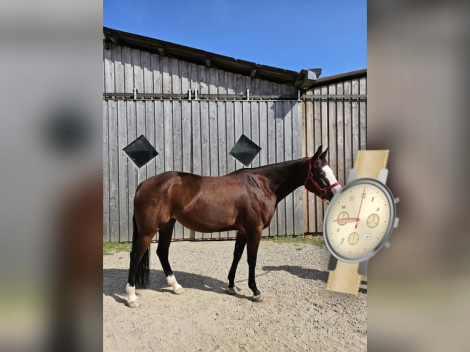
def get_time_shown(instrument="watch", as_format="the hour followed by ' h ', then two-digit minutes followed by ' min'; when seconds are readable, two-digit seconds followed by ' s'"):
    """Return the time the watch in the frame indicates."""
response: 8 h 44 min
